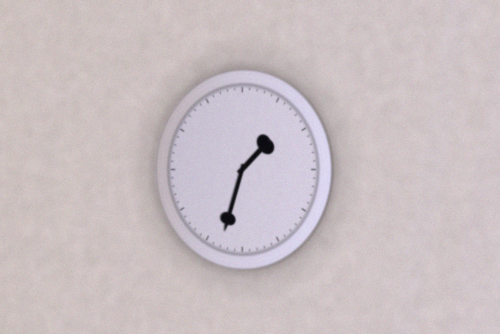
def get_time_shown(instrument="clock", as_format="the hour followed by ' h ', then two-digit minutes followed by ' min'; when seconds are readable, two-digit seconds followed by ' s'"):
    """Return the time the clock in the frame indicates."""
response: 1 h 33 min
